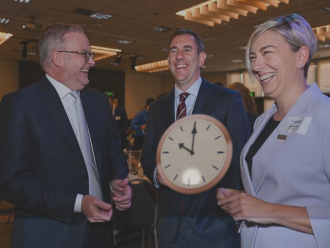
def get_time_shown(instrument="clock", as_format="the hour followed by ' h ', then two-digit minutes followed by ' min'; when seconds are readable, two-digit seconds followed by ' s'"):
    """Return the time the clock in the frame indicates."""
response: 10 h 00 min
